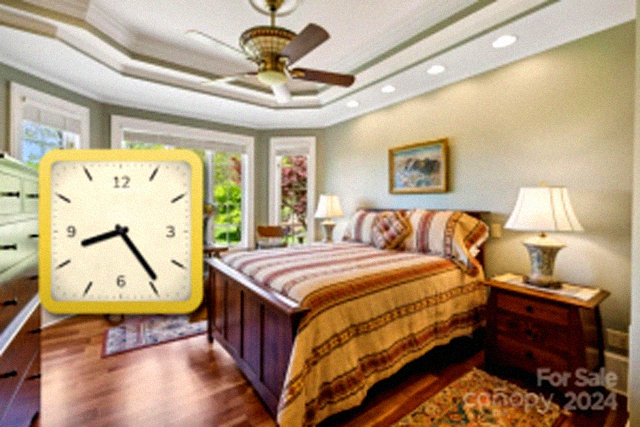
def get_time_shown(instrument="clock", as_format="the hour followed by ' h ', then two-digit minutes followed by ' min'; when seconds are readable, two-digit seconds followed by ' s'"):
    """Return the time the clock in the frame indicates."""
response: 8 h 24 min
